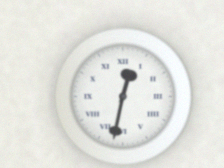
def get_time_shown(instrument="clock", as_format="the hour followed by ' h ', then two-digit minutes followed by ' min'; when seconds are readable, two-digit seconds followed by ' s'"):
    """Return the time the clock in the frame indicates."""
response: 12 h 32 min
